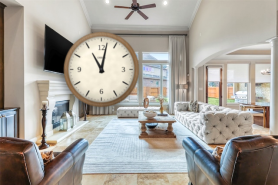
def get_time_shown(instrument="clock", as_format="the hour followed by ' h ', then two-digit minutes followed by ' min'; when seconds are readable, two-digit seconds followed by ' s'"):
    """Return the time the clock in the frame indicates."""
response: 11 h 02 min
